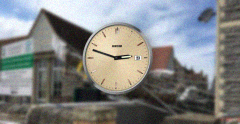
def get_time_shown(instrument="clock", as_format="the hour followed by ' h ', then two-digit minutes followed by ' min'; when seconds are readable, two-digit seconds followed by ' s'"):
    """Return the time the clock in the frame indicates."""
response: 2 h 48 min
